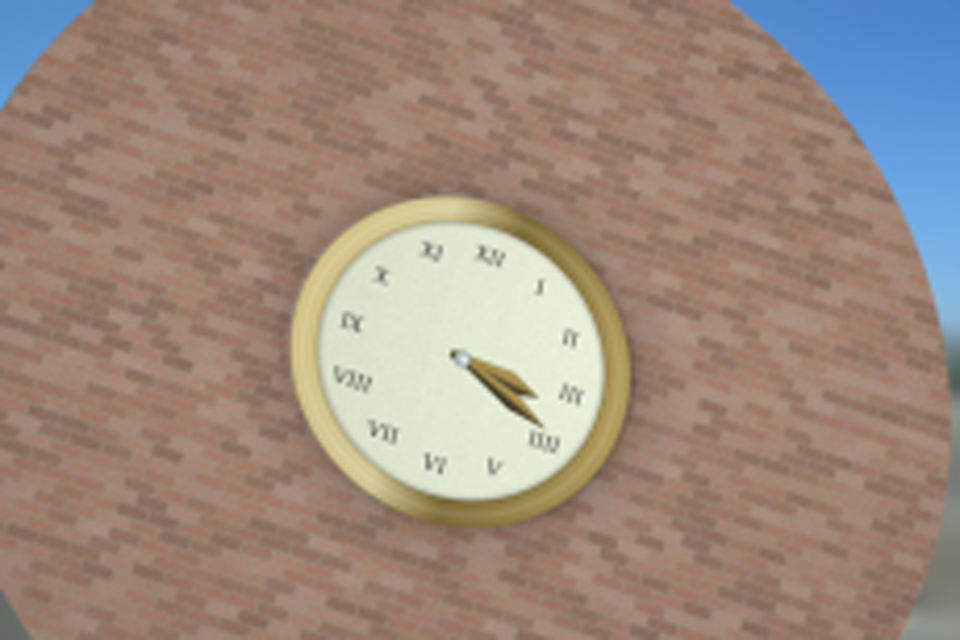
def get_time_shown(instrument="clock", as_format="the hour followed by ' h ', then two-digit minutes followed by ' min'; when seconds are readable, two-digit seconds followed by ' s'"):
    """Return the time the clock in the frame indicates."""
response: 3 h 19 min
